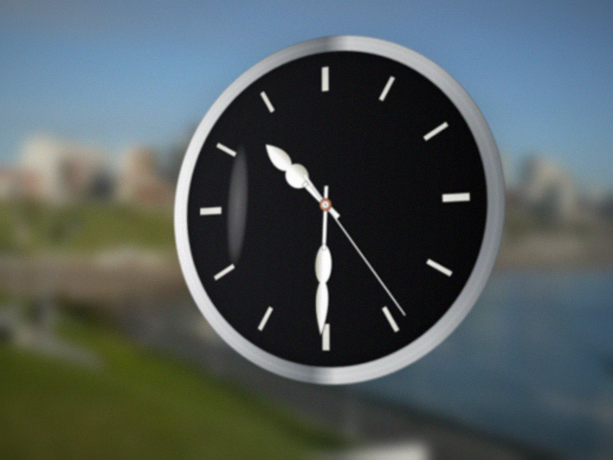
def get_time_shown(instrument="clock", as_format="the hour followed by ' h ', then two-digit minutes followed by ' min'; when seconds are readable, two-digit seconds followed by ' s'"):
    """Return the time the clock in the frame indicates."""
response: 10 h 30 min 24 s
